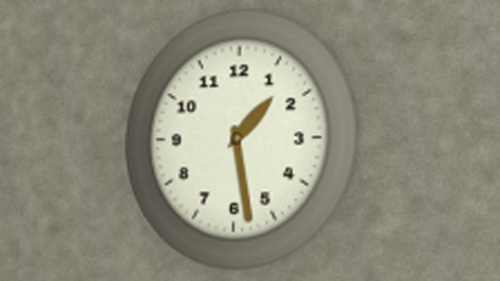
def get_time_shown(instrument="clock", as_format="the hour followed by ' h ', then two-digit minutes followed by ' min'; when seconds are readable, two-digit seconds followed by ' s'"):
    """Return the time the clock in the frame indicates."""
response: 1 h 28 min
